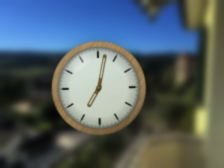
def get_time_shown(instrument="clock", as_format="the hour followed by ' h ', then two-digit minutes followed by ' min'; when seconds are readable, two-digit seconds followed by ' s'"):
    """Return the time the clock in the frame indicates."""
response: 7 h 02 min
